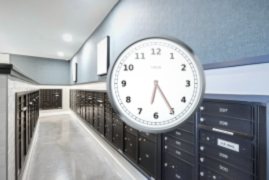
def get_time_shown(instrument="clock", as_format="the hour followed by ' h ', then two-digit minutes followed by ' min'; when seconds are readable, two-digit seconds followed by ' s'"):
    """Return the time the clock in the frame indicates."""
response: 6 h 25 min
